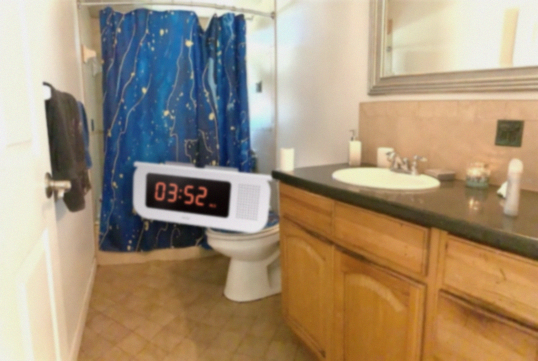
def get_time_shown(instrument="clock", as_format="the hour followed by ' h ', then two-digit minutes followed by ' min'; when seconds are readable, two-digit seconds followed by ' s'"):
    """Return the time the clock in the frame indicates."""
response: 3 h 52 min
